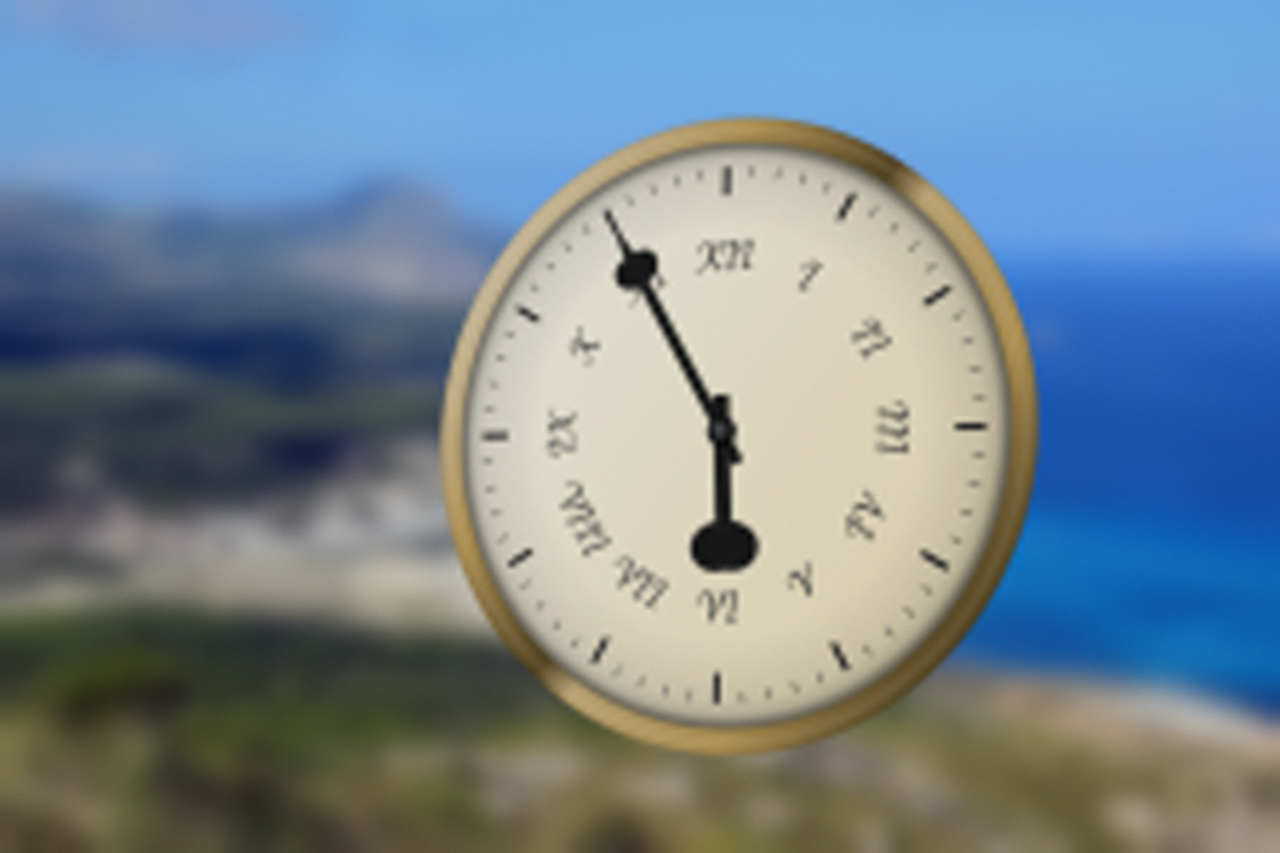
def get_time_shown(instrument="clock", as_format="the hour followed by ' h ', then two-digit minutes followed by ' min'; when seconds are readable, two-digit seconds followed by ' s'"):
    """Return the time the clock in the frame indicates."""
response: 5 h 55 min
